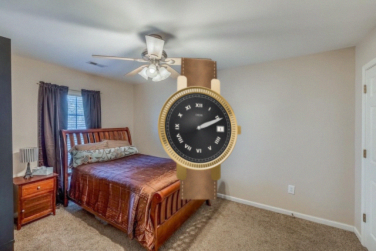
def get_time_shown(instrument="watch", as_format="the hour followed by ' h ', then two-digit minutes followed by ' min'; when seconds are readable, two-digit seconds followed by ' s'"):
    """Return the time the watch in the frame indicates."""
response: 2 h 11 min
